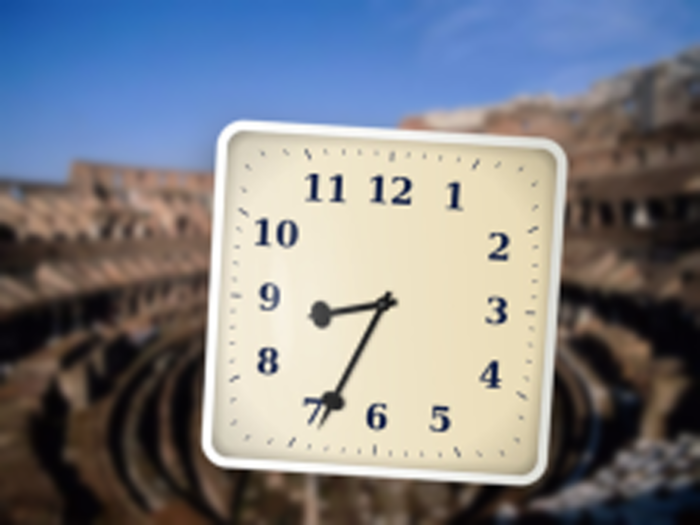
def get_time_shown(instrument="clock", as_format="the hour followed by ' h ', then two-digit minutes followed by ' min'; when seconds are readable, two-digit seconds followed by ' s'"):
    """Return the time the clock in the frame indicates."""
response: 8 h 34 min
